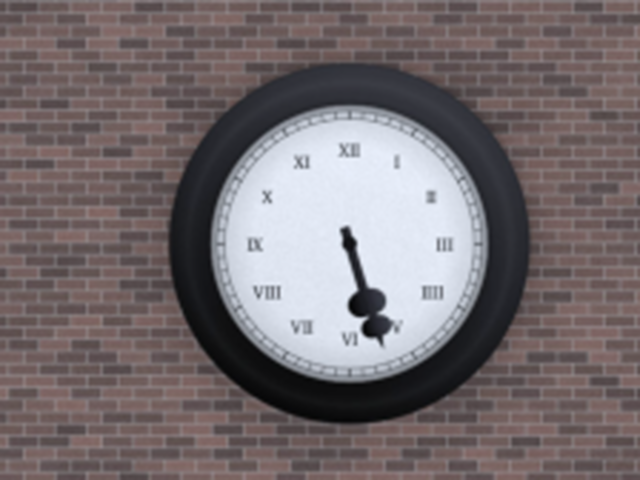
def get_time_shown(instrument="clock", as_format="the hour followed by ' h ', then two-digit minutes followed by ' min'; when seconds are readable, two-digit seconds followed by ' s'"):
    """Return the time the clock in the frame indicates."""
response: 5 h 27 min
